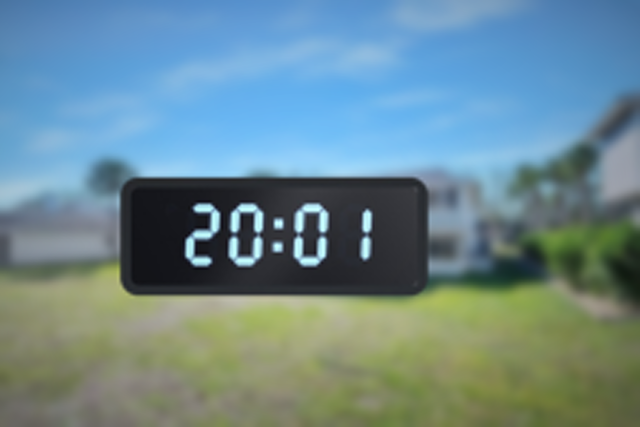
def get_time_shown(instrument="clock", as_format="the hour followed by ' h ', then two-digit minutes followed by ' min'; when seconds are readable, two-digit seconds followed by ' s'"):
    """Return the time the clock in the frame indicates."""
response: 20 h 01 min
